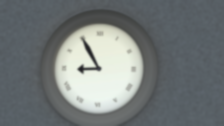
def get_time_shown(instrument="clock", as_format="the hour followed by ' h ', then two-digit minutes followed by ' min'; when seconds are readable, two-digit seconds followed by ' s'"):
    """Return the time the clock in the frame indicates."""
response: 8 h 55 min
